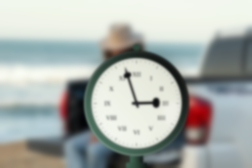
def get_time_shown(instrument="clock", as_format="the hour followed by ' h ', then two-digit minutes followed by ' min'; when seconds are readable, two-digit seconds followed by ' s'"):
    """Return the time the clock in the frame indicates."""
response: 2 h 57 min
